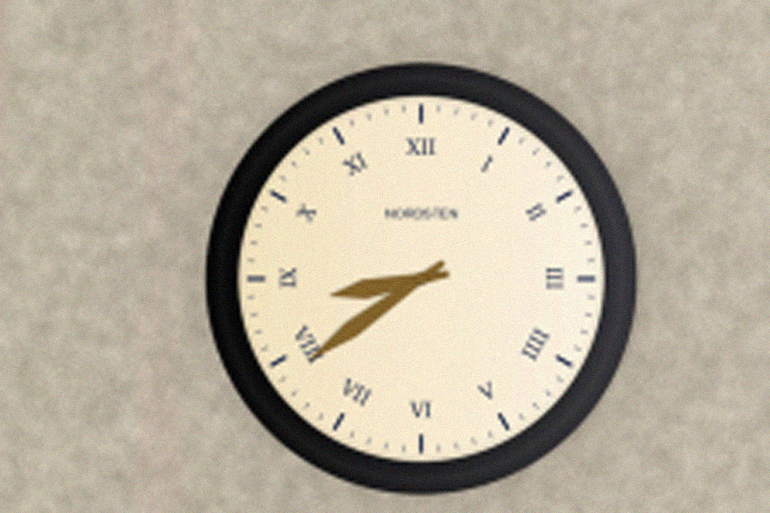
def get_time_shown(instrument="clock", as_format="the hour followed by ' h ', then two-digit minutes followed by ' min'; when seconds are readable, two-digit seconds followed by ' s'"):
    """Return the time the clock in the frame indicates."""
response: 8 h 39 min
